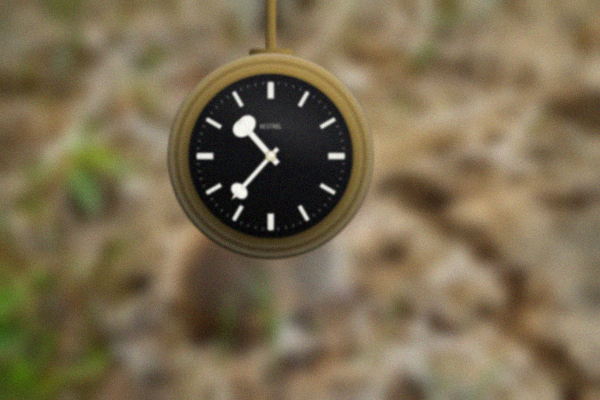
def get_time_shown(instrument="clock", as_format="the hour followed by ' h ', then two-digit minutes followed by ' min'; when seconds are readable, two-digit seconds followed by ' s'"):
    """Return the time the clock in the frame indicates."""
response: 10 h 37 min
